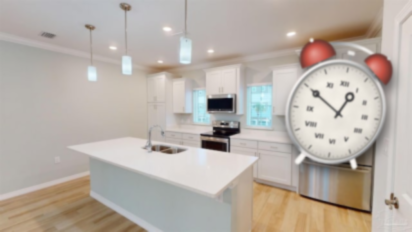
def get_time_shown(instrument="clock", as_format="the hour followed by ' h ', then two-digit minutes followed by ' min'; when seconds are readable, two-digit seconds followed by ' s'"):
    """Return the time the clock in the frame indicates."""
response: 12 h 50 min
